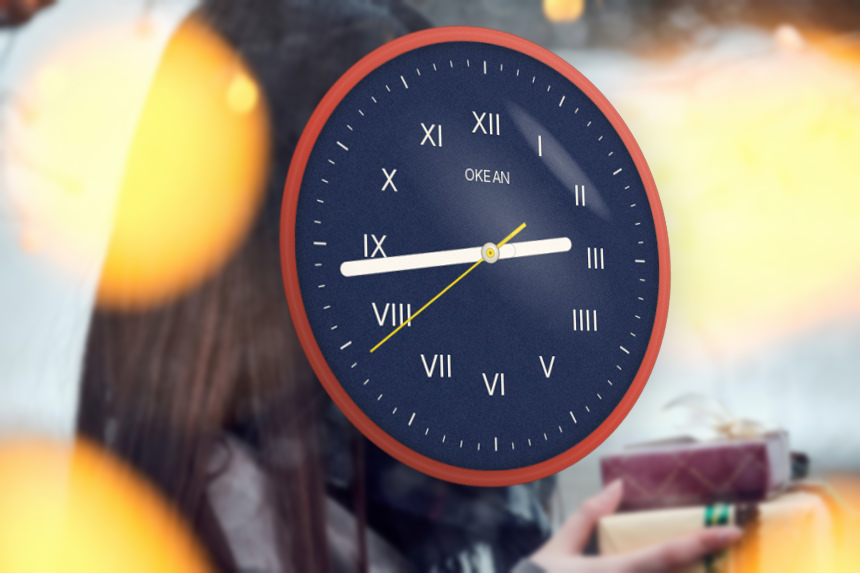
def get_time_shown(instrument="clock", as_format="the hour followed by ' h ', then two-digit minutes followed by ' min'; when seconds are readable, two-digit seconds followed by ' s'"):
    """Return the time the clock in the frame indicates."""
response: 2 h 43 min 39 s
